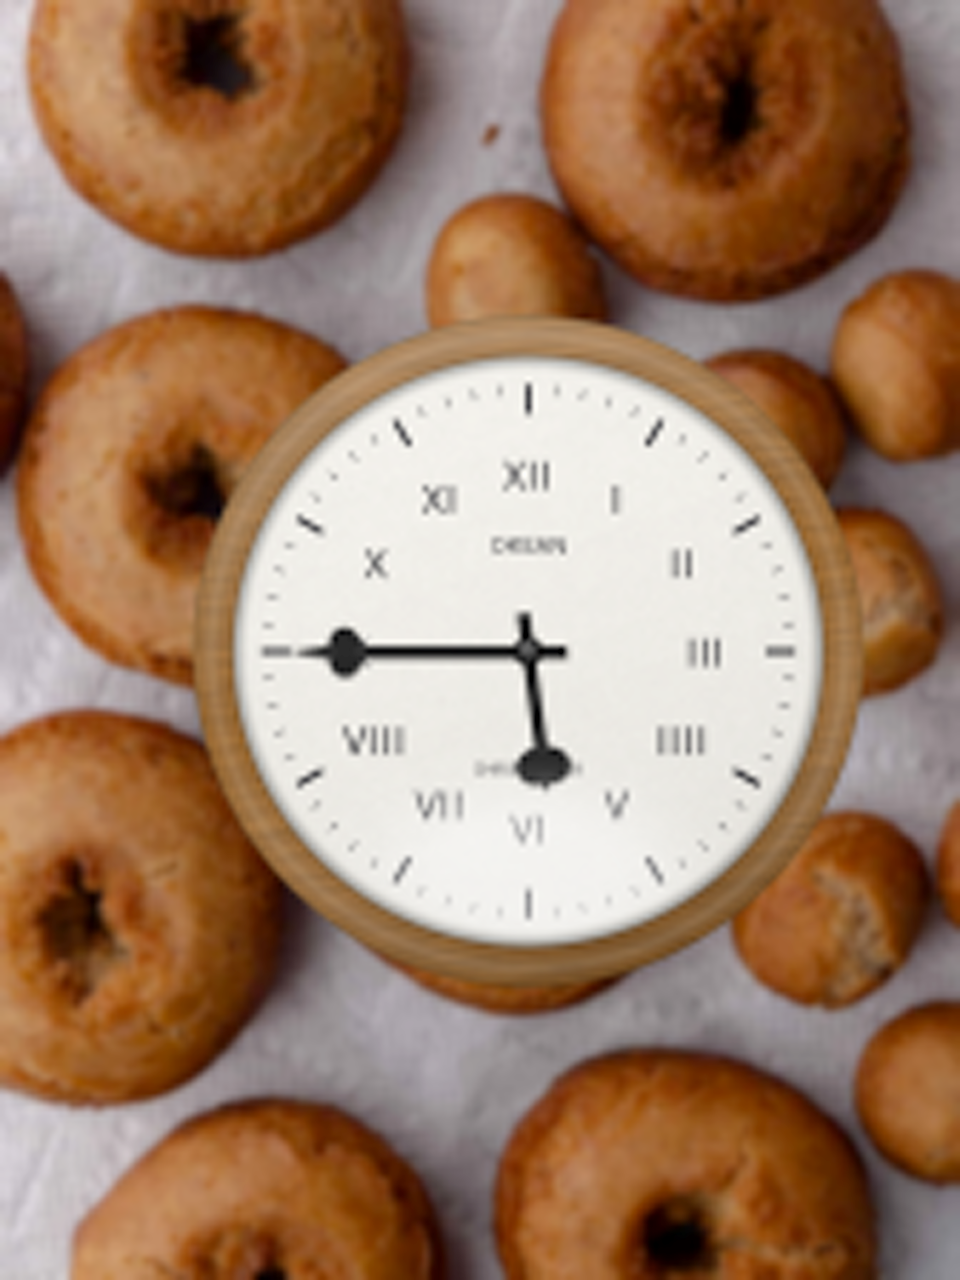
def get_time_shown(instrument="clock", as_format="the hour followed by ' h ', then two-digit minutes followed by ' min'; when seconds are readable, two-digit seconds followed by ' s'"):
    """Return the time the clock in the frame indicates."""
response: 5 h 45 min
